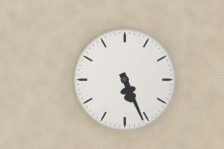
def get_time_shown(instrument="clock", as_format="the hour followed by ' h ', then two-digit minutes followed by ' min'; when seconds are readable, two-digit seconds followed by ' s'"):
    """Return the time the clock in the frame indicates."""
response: 5 h 26 min
